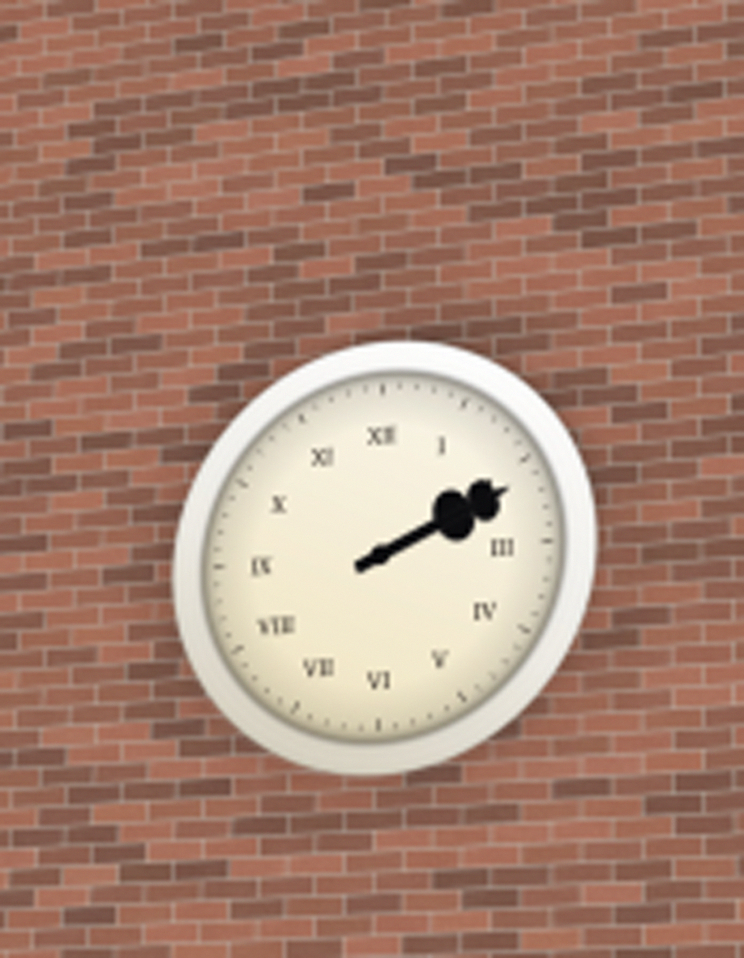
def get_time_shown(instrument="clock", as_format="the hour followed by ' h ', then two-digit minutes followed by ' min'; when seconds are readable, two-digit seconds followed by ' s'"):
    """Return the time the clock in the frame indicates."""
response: 2 h 11 min
